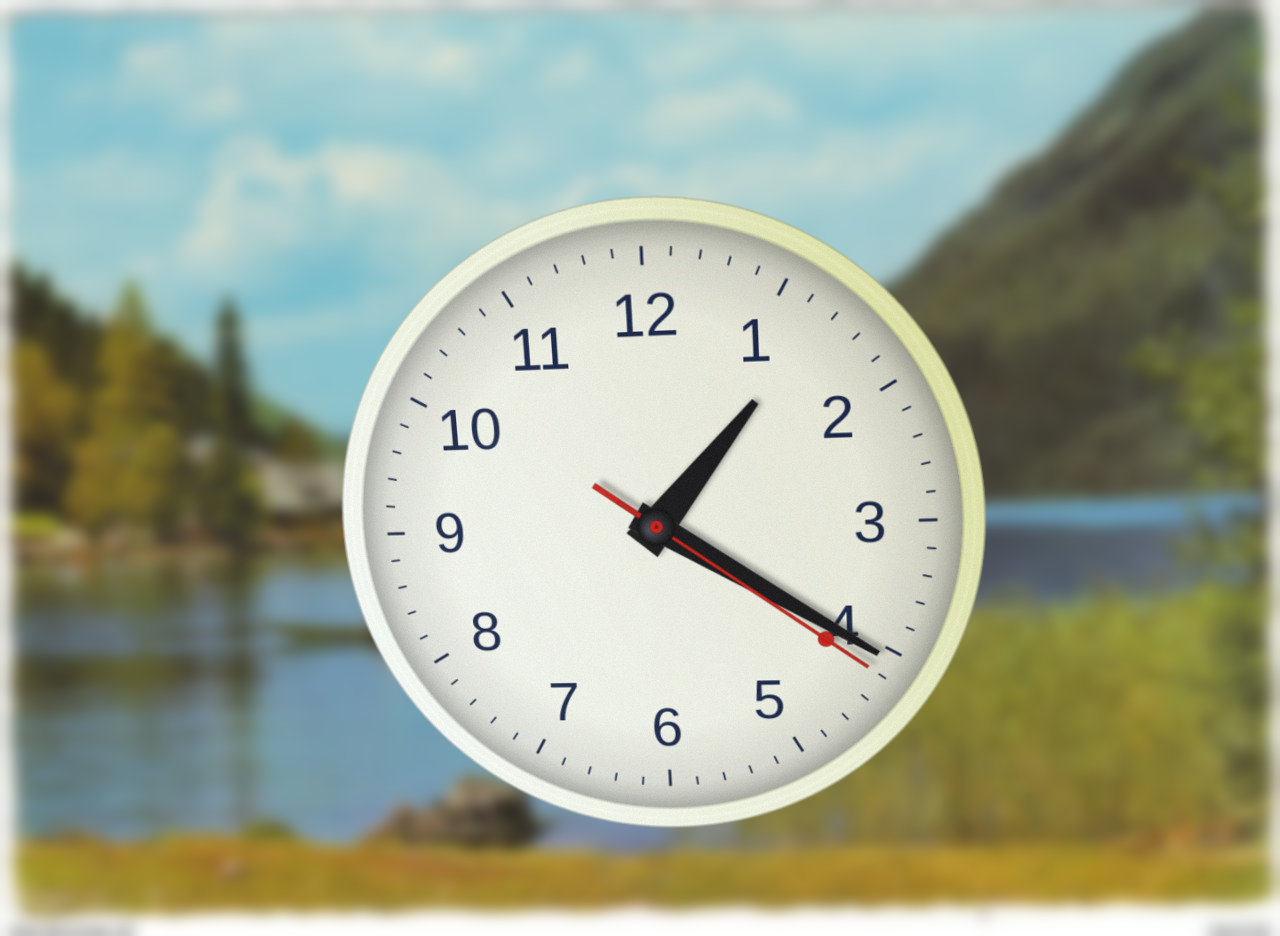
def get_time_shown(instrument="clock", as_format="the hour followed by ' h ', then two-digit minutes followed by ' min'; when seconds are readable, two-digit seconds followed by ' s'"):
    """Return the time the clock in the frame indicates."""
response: 1 h 20 min 21 s
